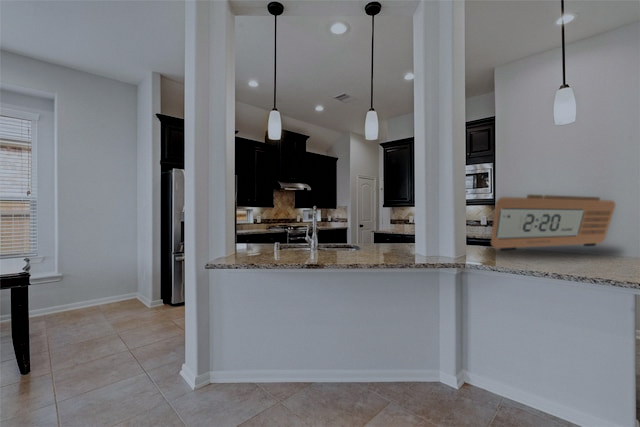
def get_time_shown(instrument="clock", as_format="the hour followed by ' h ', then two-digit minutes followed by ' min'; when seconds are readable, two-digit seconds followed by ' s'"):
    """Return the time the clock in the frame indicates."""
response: 2 h 20 min
